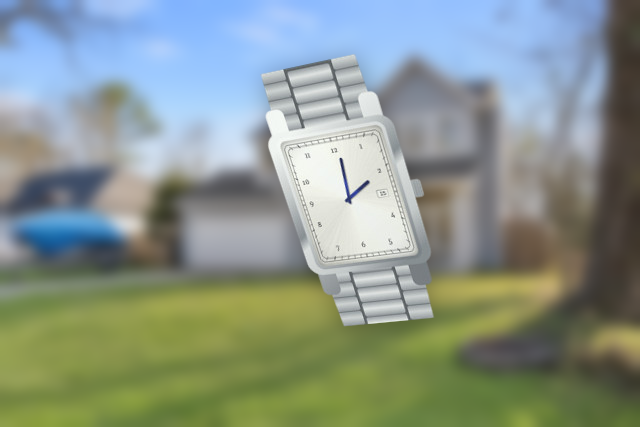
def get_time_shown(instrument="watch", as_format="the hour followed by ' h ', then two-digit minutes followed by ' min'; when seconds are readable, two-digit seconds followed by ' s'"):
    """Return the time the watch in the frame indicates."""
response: 2 h 01 min
